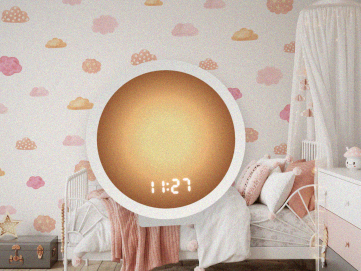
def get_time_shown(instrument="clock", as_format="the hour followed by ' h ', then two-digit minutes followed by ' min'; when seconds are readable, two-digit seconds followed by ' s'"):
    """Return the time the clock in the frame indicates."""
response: 11 h 27 min
